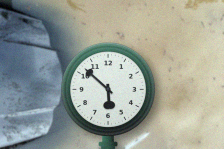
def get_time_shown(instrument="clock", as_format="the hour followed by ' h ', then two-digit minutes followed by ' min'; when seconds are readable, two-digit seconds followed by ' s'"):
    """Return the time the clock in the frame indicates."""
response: 5 h 52 min
